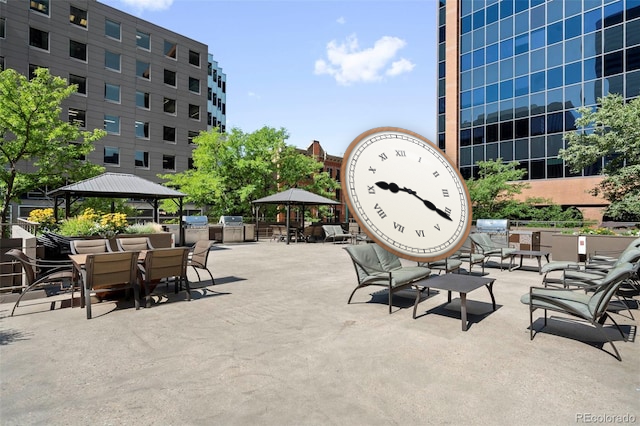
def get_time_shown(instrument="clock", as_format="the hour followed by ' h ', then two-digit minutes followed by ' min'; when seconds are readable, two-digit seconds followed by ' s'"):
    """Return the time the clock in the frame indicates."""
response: 9 h 21 min
